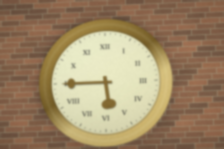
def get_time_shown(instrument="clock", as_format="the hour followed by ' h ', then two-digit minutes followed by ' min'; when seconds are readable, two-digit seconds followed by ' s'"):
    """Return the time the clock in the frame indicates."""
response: 5 h 45 min
